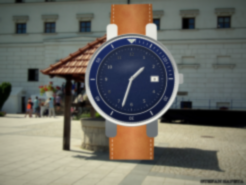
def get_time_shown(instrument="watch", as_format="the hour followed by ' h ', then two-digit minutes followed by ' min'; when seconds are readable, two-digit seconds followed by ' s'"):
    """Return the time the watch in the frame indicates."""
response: 1 h 33 min
